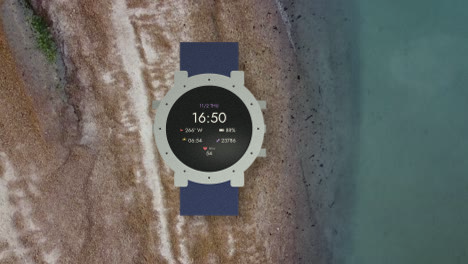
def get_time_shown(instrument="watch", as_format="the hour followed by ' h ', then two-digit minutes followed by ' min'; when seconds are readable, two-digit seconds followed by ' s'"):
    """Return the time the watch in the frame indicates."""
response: 16 h 50 min
